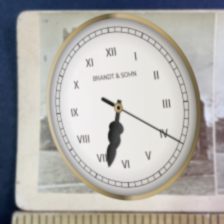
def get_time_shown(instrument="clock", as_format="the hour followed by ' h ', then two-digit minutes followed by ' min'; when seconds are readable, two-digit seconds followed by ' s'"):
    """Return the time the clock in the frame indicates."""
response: 6 h 33 min 20 s
